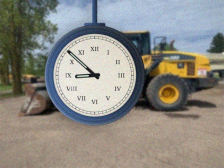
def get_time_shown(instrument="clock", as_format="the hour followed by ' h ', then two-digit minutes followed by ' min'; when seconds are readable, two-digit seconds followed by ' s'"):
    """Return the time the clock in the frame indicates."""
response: 8 h 52 min
